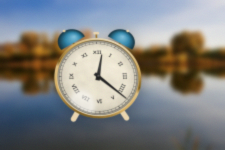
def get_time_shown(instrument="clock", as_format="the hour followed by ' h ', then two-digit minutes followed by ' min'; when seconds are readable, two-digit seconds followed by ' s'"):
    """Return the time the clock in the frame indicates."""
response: 12 h 22 min
